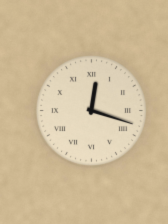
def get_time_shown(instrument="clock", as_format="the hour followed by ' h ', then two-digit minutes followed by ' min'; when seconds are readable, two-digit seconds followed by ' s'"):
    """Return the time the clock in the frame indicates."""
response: 12 h 18 min
